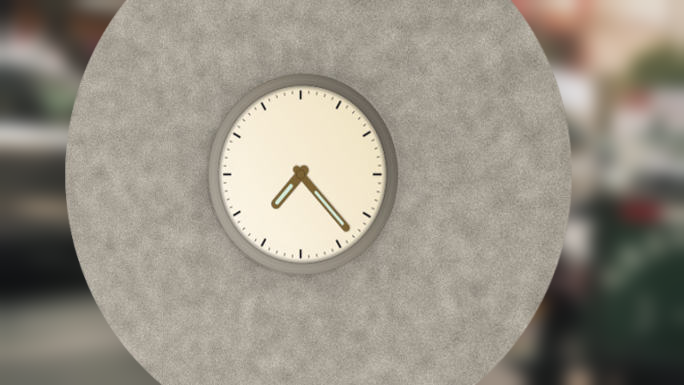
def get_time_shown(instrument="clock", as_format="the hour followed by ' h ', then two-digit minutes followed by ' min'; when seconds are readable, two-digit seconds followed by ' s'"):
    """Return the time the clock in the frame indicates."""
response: 7 h 23 min
